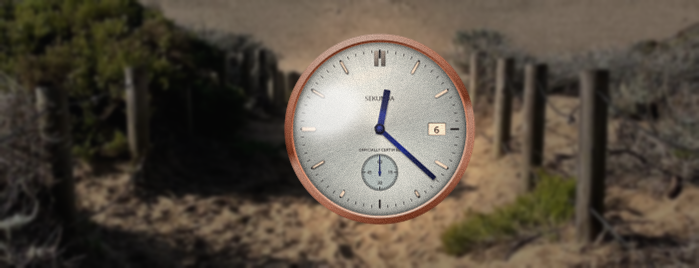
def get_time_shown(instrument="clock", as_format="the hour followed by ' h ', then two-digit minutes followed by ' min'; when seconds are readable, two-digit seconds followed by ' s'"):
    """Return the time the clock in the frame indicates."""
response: 12 h 22 min
